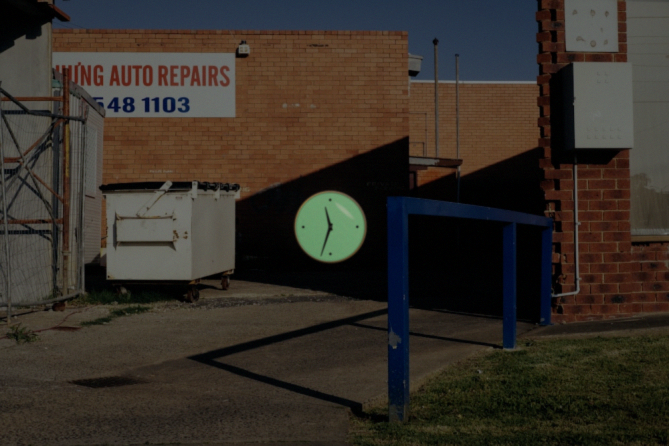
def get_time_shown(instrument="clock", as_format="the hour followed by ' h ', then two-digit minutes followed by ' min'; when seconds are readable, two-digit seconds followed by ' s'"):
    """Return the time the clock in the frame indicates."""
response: 11 h 33 min
